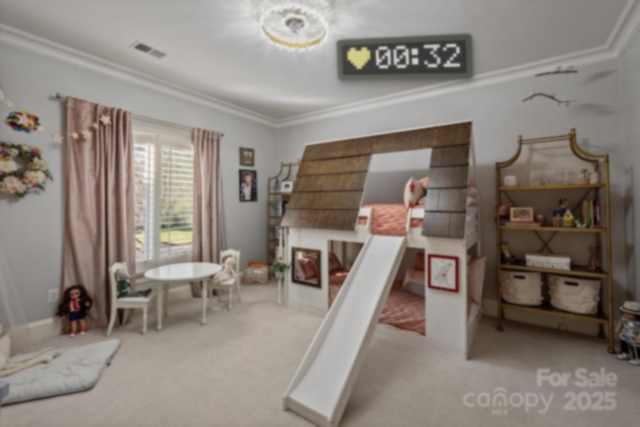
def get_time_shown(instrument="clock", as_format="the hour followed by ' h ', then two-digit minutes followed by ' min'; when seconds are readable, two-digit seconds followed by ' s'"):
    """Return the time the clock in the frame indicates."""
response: 0 h 32 min
